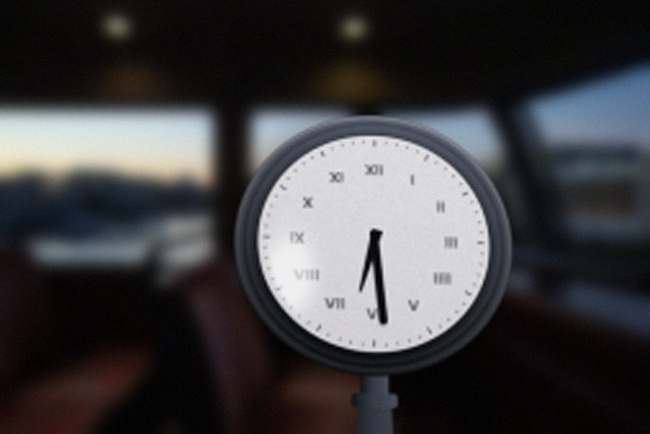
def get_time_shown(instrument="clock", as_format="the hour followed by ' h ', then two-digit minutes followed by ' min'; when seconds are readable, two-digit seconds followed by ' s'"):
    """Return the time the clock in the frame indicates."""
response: 6 h 29 min
